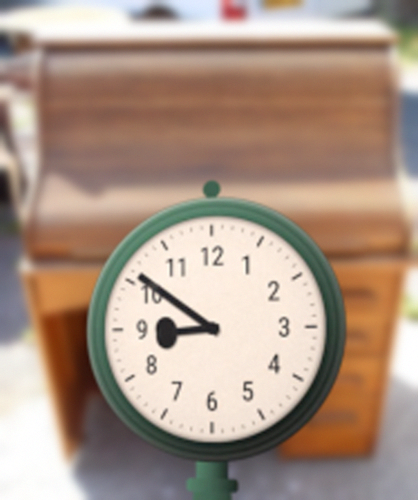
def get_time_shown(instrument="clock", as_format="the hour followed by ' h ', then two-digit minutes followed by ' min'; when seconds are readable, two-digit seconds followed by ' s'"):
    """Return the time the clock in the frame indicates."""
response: 8 h 51 min
